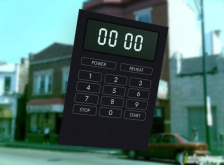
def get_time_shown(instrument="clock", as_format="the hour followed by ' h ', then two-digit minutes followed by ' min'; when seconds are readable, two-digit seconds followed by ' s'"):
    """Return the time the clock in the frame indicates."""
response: 0 h 00 min
